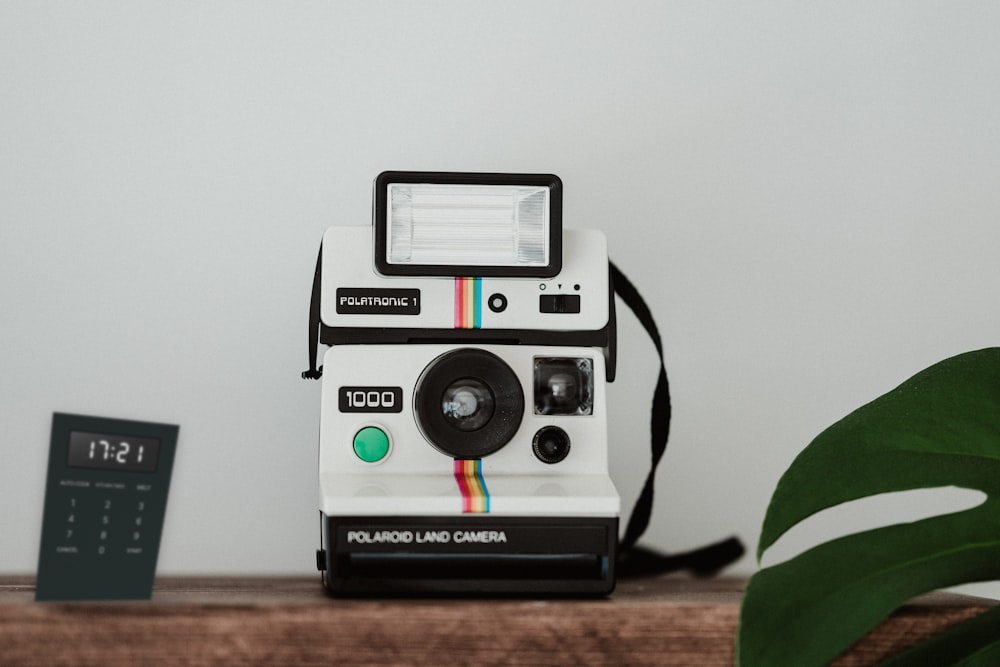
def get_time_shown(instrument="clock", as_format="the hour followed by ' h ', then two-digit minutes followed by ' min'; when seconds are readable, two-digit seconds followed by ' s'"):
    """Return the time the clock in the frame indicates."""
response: 17 h 21 min
